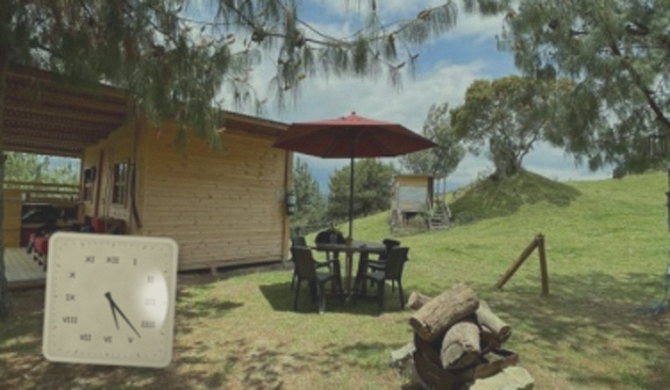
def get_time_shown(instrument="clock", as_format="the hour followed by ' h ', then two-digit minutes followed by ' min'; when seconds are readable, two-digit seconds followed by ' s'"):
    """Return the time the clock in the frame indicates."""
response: 5 h 23 min
